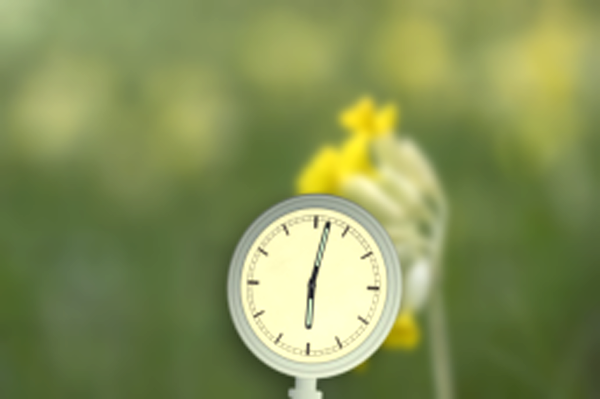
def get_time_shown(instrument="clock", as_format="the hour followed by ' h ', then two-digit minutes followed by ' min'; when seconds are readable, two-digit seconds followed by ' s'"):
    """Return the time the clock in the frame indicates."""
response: 6 h 02 min
